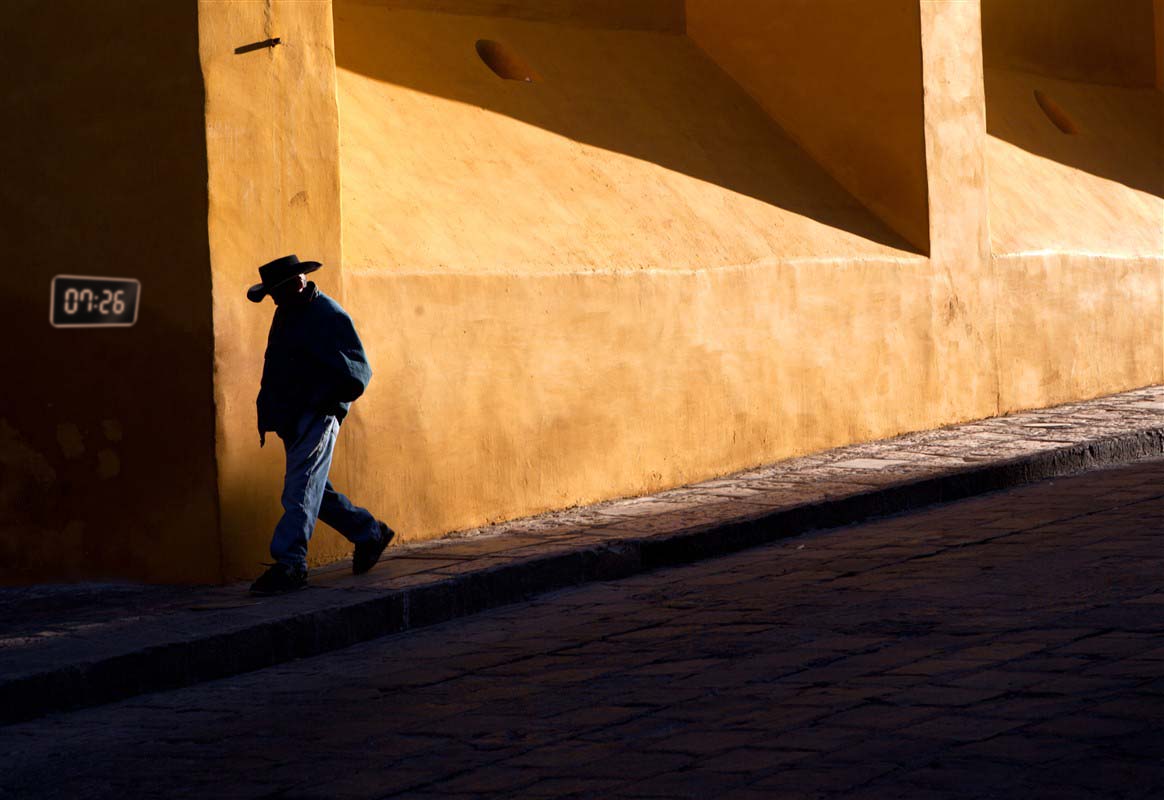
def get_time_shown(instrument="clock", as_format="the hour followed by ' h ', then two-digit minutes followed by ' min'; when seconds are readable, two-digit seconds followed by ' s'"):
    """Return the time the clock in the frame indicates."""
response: 7 h 26 min
